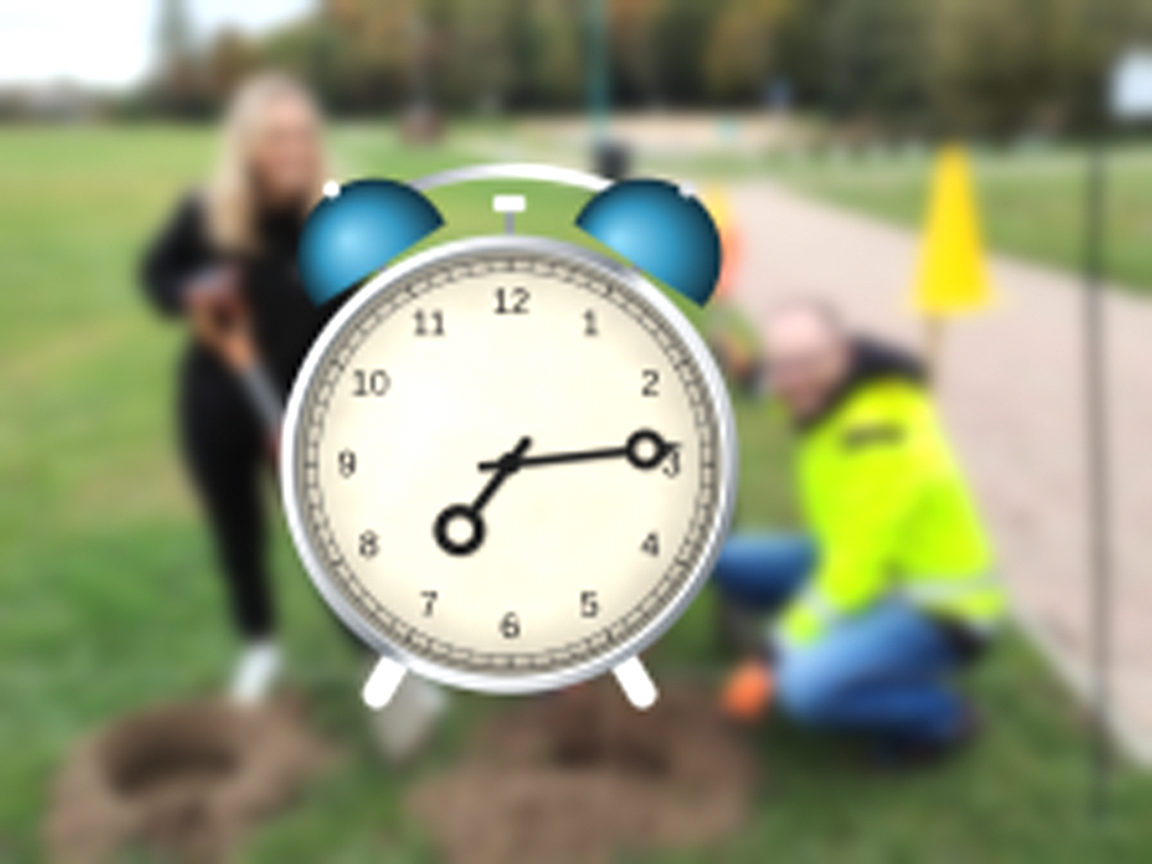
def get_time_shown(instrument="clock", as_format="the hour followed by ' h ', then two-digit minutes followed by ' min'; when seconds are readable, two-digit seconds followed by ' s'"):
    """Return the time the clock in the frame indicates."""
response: 7 h 14 min
